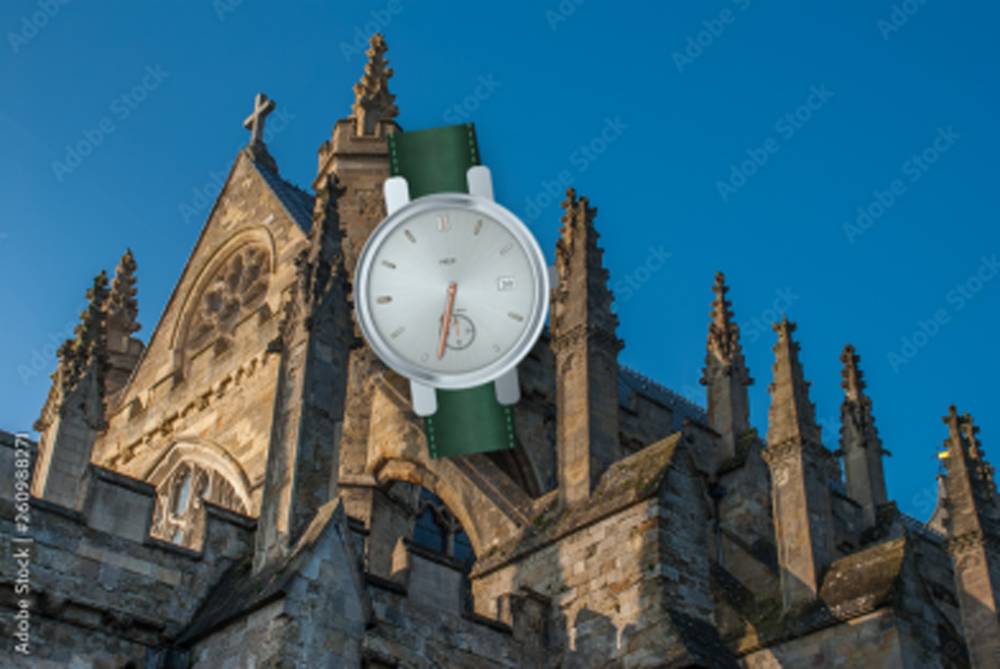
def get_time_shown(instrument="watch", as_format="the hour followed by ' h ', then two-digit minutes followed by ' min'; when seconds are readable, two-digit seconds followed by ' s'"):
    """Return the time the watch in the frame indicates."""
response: 6 h 33 min
